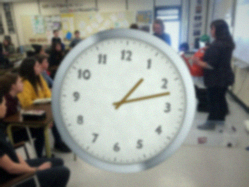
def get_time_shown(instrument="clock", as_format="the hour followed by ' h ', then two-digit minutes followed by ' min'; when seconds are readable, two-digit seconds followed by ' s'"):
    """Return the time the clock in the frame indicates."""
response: 1 h 12 min
